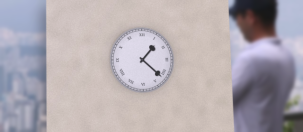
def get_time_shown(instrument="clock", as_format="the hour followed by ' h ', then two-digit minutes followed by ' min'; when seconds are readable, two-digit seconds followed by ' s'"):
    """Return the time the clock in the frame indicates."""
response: 1 h 22 min
